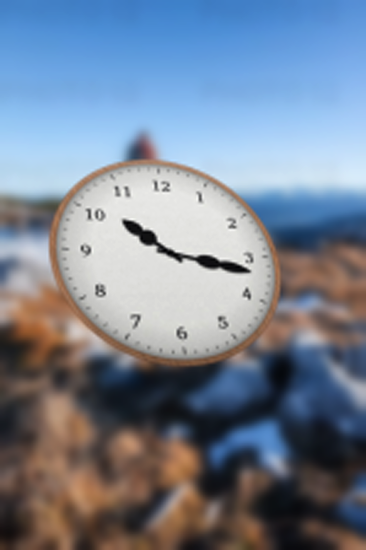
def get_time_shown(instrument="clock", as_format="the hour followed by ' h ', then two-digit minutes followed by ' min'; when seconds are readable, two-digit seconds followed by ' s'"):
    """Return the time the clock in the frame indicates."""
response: 10 h 17 min
